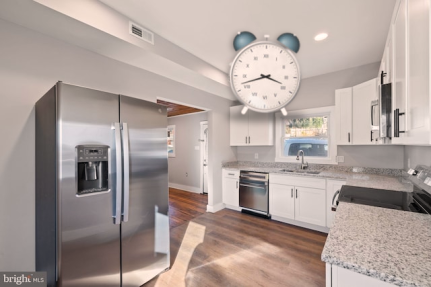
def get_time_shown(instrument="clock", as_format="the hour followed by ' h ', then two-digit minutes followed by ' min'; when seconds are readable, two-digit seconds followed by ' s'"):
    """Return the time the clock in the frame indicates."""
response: 3 h 42 min
